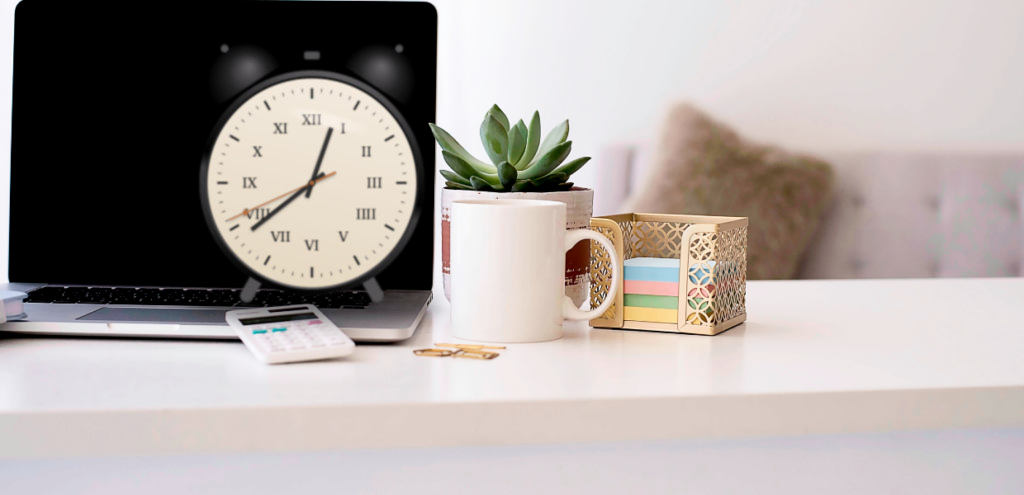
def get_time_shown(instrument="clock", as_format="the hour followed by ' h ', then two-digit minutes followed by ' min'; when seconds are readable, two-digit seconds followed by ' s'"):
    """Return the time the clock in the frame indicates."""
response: 12 h 38 min 41 s
